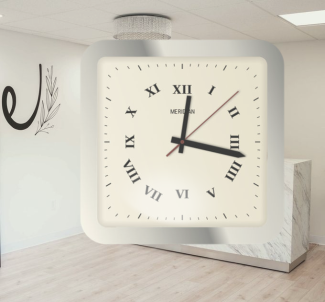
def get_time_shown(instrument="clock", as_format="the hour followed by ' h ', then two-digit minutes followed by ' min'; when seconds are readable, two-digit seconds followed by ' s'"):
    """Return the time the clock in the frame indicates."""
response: 12 h 17 min 08 s
